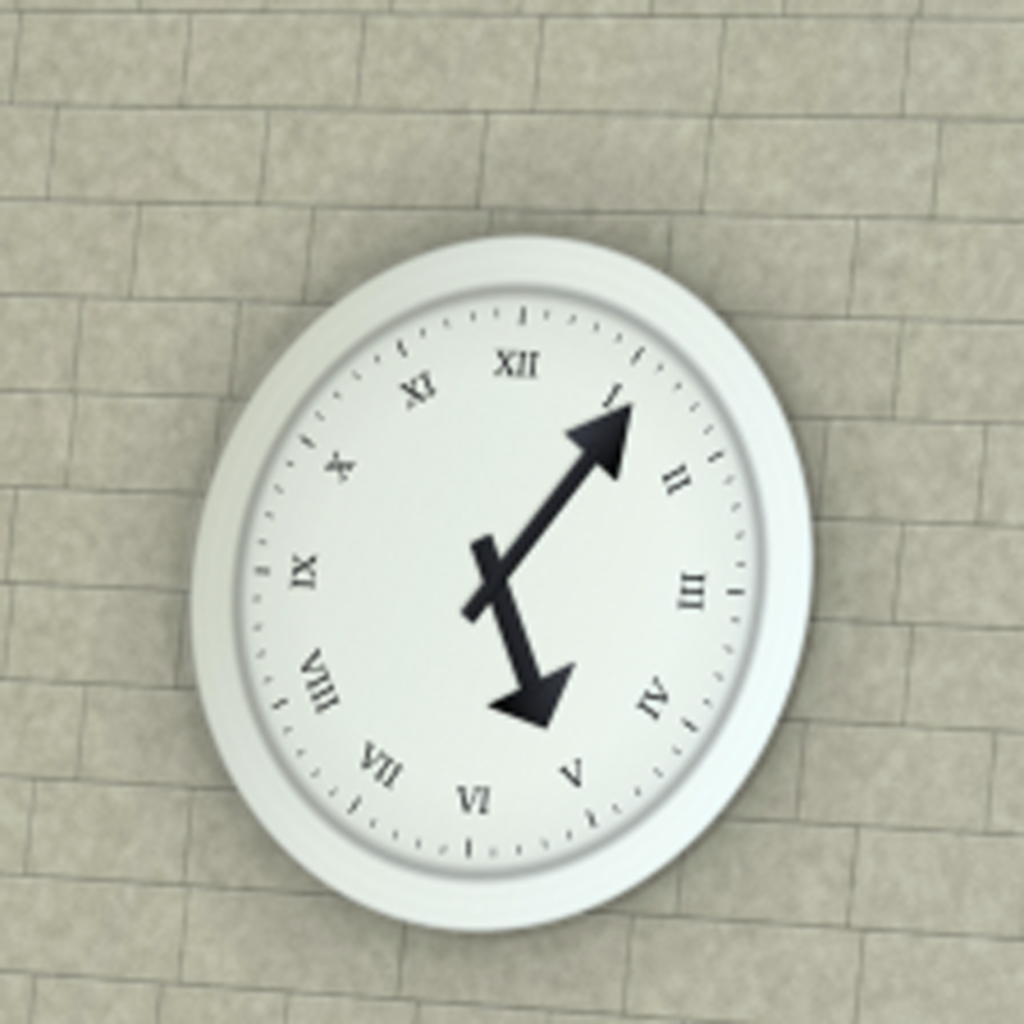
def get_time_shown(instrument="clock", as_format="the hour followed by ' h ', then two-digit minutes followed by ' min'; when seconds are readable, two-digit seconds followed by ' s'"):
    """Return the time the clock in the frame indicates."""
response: 5 h 06 min
